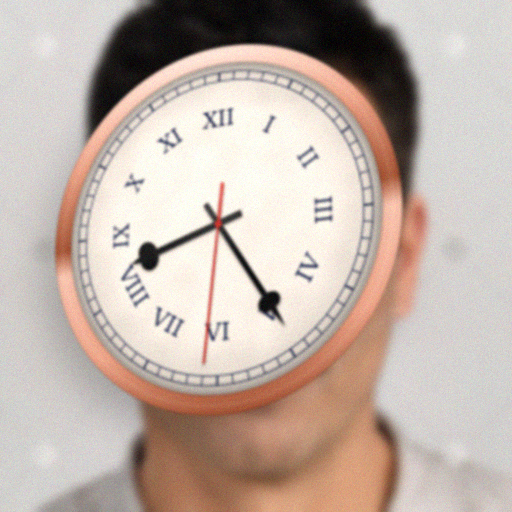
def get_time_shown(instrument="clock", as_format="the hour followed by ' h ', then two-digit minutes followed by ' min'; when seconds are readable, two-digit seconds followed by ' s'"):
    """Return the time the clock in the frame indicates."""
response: 8 h 24 min 31 s
